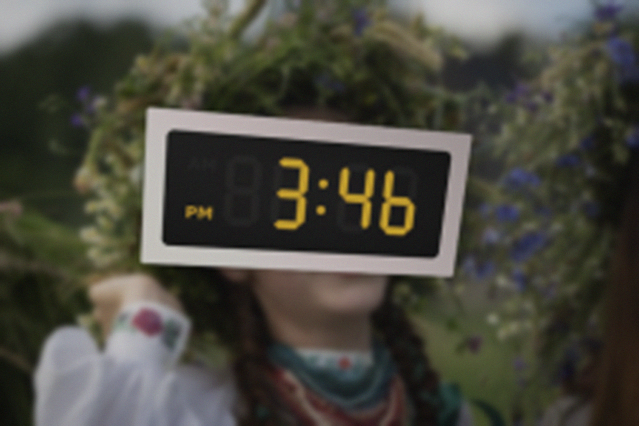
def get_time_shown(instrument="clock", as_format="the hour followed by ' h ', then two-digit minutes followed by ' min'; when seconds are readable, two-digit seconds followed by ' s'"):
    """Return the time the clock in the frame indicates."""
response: 3 h 46 min
